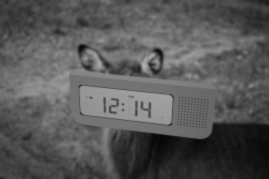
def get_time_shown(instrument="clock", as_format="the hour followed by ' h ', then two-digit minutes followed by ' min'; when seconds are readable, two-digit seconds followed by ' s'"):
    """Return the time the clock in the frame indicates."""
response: 12 h 14 min
